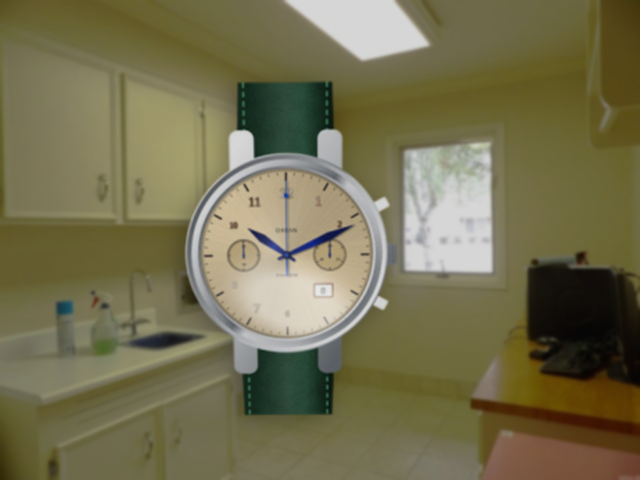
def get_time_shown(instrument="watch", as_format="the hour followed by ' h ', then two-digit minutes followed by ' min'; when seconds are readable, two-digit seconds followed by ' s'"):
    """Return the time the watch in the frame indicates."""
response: 10 h 11 min
